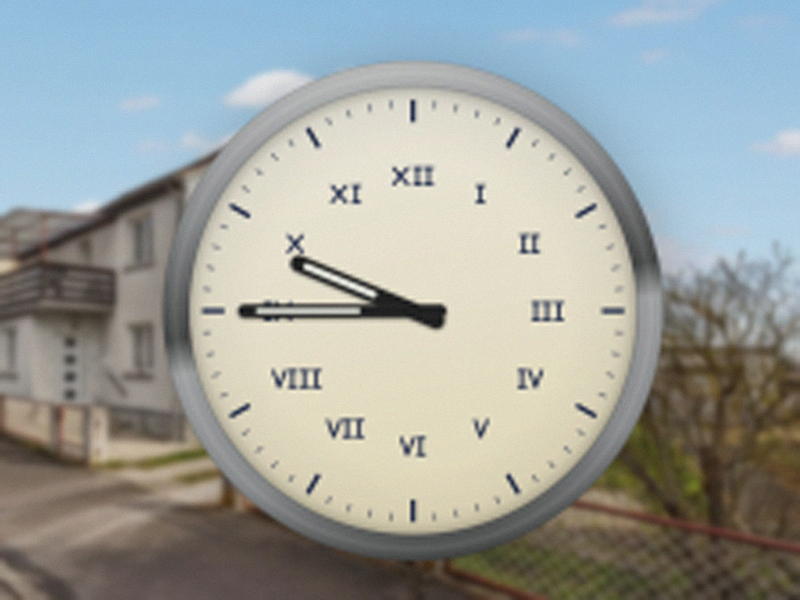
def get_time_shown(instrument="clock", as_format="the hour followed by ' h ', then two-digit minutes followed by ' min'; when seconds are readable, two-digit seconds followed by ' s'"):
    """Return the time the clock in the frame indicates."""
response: 9 h 45 min
